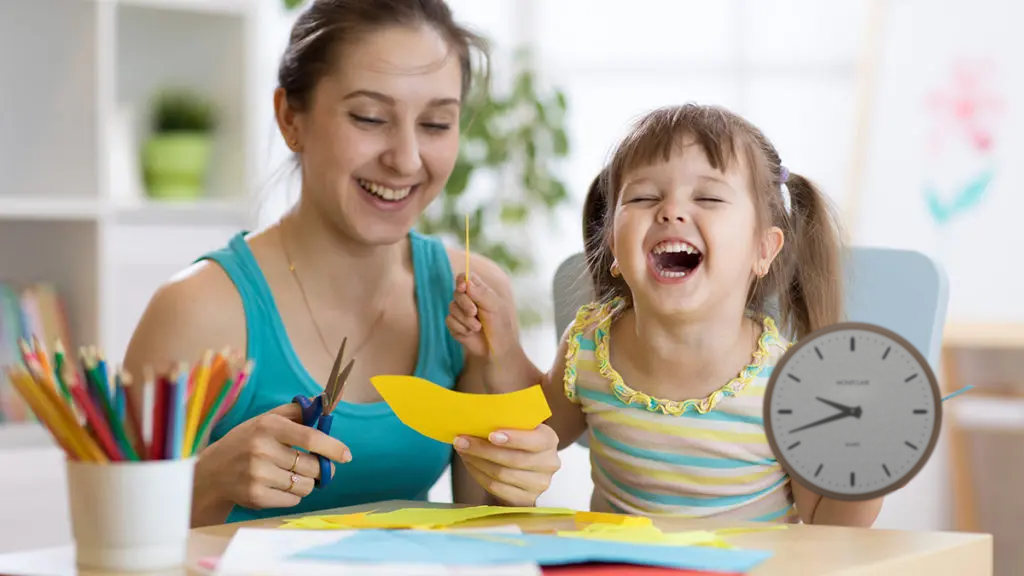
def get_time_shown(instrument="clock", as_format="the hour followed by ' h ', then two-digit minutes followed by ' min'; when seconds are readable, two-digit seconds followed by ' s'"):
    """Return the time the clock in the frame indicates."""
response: 9 h 42 min
